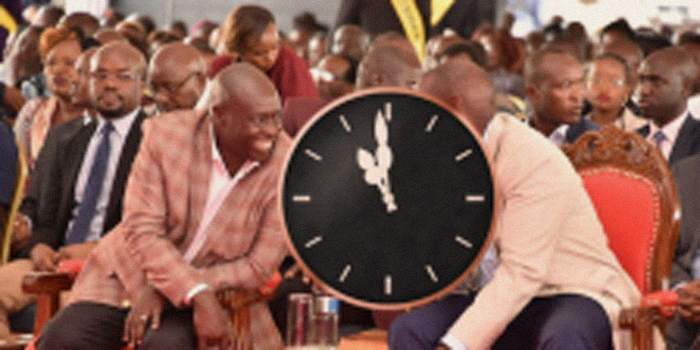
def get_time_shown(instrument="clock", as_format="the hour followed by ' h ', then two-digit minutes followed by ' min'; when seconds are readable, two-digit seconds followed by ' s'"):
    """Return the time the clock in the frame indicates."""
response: 10 h 59 min
